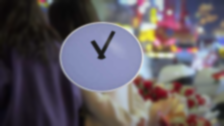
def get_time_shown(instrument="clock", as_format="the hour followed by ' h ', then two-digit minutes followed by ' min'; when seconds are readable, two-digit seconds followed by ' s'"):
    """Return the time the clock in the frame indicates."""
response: 11 h 04 min
